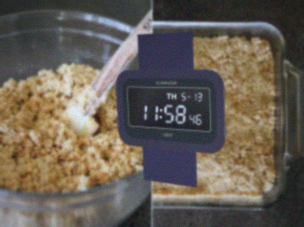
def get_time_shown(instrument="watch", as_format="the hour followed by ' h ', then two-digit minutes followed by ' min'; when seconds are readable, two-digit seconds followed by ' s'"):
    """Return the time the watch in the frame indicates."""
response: 11 h 58 min
